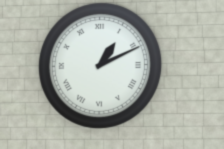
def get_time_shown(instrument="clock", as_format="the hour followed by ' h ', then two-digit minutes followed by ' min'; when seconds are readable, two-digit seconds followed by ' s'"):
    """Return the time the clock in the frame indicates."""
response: 1 h 11 min
